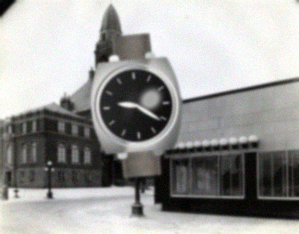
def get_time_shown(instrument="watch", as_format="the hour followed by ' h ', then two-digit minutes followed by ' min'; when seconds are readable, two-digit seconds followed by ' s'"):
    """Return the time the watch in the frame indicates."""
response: 9 h 21 min
